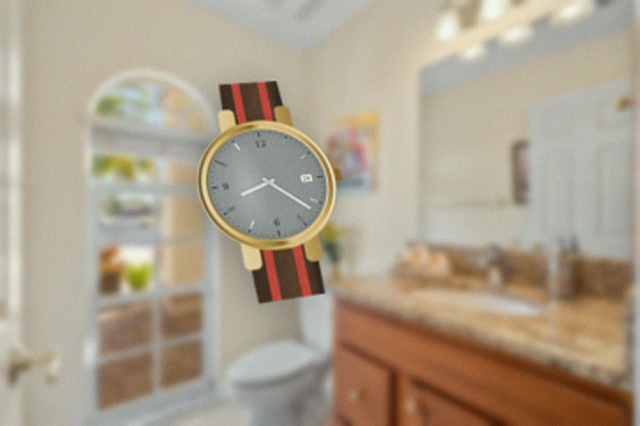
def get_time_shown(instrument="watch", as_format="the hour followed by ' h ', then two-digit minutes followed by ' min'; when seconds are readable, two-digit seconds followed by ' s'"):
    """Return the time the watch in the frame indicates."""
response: 8 h 22 min
